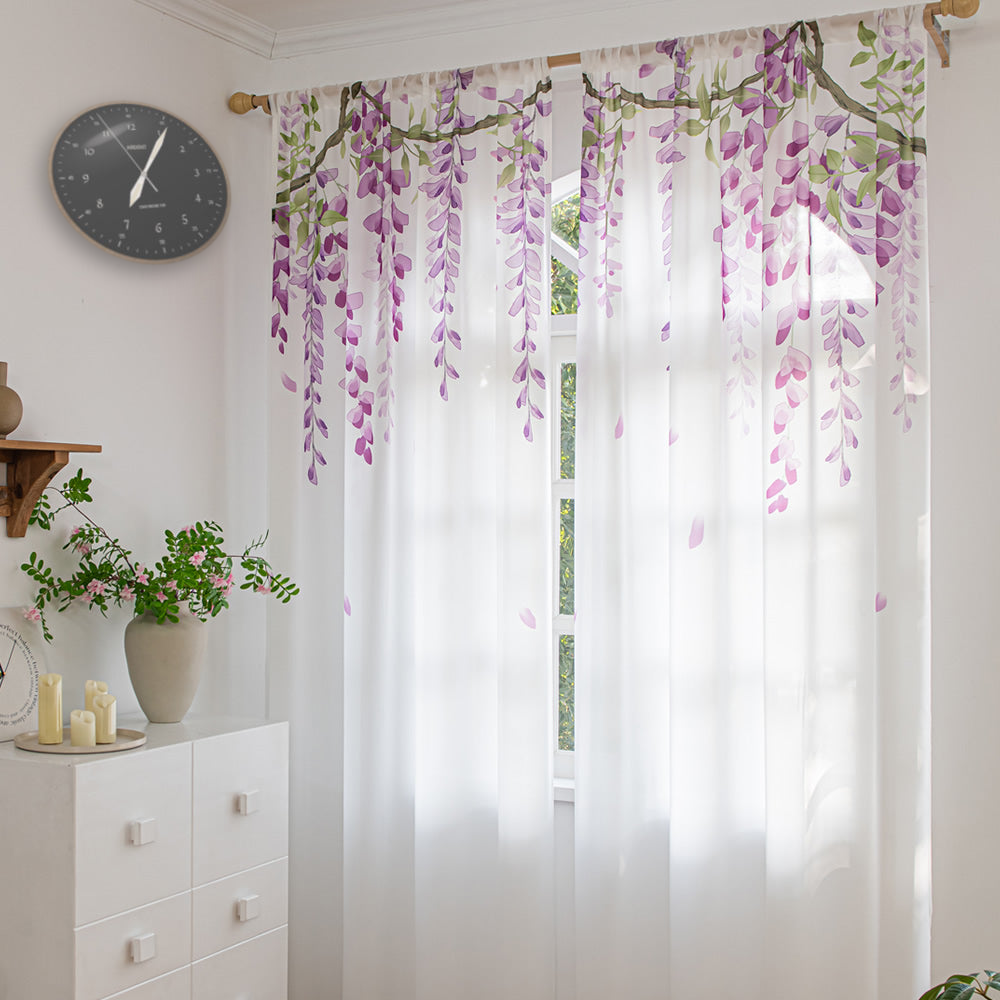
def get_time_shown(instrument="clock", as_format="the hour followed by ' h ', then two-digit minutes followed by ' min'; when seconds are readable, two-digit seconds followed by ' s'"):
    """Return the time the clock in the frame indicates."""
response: 7 h 05 min 56 s
